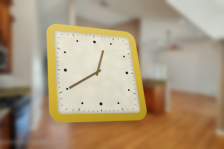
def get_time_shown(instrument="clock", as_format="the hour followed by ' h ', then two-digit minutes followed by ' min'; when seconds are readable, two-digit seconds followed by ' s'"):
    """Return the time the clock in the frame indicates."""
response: 12 h 40 min
